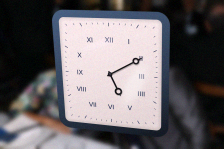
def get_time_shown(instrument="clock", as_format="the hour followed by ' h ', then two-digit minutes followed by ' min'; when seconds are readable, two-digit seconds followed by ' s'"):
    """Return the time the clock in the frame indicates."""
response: 5 h 10 min
